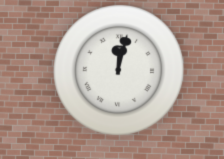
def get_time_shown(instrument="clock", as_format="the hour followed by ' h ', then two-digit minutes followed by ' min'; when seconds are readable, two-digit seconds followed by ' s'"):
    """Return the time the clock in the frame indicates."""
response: 12 h 02 min
